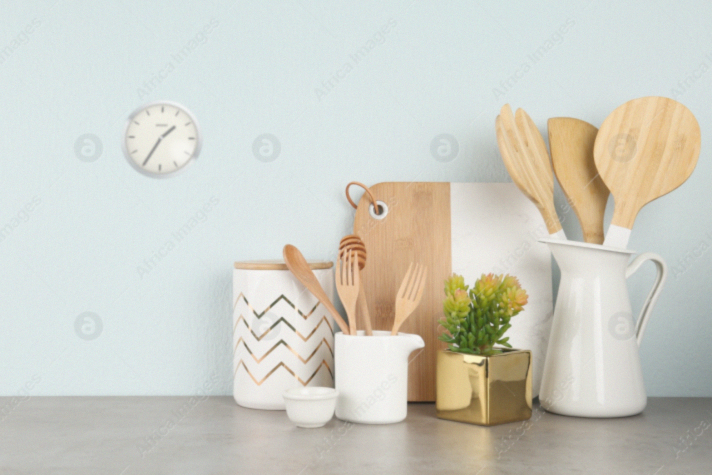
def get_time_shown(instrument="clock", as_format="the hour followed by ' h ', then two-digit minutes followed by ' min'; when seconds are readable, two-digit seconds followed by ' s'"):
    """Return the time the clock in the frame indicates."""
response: 1 h 35 min
